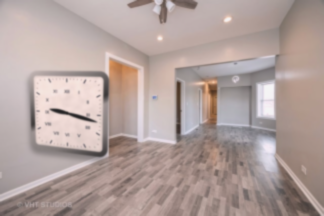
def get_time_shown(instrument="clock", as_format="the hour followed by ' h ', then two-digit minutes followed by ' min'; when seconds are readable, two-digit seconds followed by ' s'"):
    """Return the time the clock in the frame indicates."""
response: 9 h 17 min
